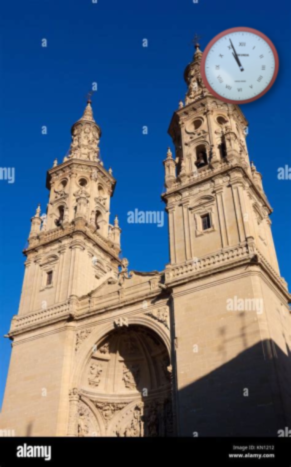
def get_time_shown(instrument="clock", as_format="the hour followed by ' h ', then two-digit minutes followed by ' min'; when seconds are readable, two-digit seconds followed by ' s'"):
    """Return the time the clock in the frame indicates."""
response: 10 h 56 min
